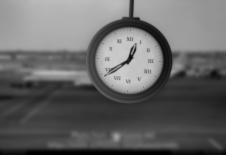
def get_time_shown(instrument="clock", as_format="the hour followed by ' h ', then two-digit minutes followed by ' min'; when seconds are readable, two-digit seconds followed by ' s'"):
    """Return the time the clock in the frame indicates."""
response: 12 h 39 min
